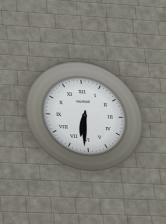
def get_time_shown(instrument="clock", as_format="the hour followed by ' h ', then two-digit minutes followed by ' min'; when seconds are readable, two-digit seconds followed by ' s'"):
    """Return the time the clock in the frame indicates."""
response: 6 h 31 min
